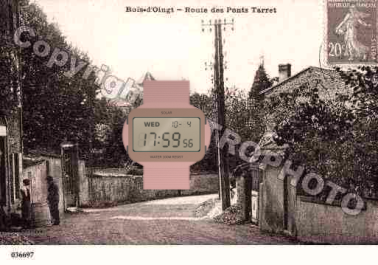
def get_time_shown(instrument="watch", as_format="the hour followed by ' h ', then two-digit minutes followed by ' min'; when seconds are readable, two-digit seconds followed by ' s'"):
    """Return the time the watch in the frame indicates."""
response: 17 h 59 min 56 s
